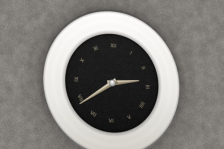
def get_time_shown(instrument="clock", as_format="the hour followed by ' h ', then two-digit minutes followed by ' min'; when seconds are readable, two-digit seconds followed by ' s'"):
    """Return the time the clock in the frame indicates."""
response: 2 h 39 min
